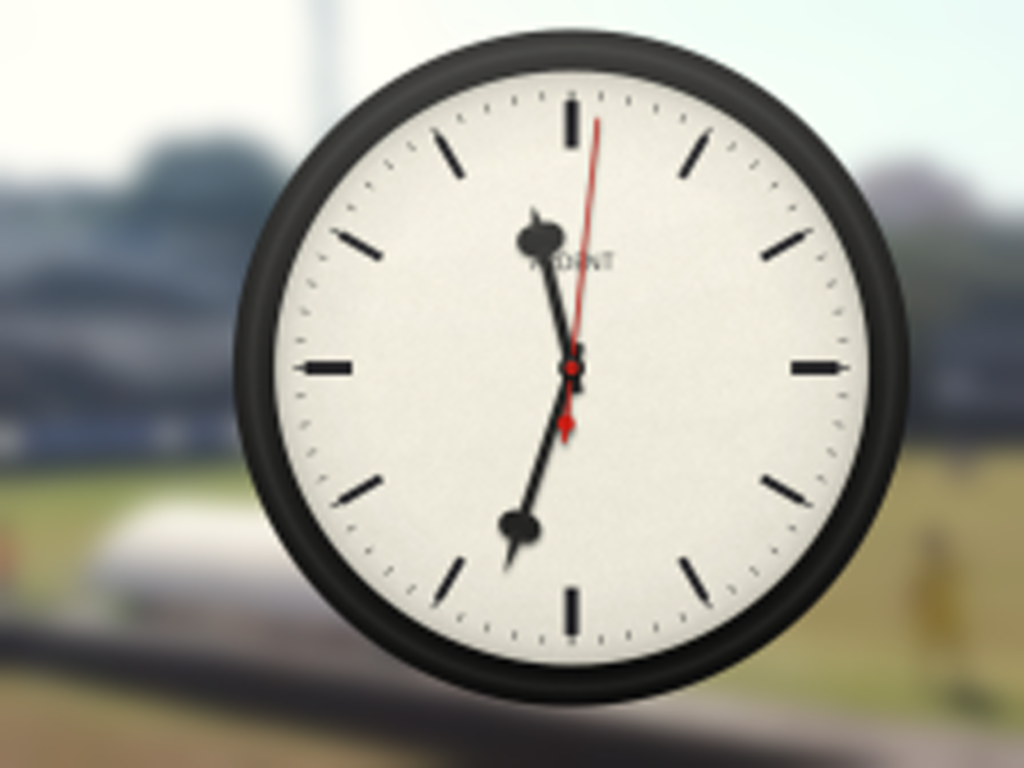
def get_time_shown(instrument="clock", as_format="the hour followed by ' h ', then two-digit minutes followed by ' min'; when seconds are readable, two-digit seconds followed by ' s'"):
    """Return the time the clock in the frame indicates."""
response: 11 h 33 min 01 s
